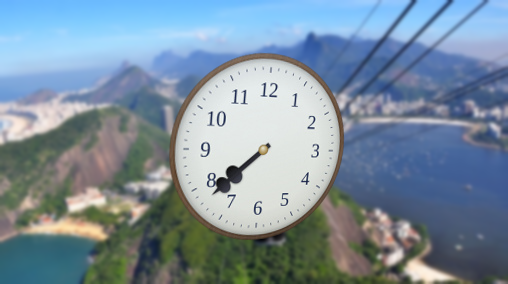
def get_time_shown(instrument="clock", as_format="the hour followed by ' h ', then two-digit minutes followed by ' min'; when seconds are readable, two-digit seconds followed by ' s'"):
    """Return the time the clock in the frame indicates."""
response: 7 h 38 min
